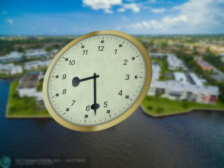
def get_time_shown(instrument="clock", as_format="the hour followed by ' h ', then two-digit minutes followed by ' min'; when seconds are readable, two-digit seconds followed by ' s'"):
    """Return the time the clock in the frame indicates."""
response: 8 h 28 min
